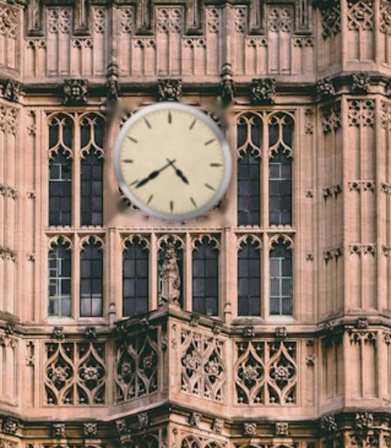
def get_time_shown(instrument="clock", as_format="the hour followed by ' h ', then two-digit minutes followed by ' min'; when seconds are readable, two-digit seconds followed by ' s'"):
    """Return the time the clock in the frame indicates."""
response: 4 h 39 min
